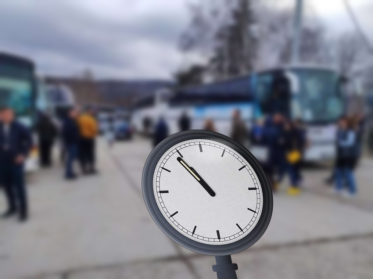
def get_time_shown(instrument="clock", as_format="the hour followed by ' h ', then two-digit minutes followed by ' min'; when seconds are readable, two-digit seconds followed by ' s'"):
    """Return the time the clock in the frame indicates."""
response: 10 h 54 min
